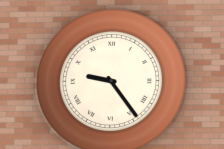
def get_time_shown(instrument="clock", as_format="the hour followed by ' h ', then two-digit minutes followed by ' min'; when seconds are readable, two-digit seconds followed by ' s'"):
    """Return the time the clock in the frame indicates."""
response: 9 h 24 min
